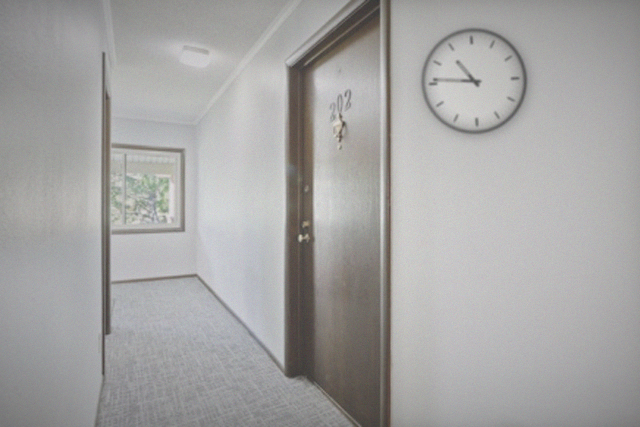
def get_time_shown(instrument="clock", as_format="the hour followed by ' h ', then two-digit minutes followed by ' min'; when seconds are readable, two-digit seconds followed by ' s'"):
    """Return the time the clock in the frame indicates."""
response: 10 h 46 min
